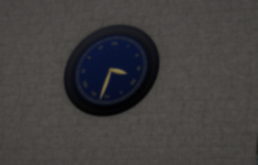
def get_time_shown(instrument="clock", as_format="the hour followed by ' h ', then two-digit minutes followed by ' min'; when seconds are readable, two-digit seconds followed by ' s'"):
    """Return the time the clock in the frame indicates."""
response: 3 h 32 min
